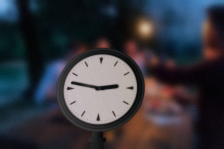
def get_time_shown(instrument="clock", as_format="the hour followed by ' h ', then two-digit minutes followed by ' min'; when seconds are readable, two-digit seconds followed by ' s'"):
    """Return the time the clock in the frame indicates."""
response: 2 h 47 min
